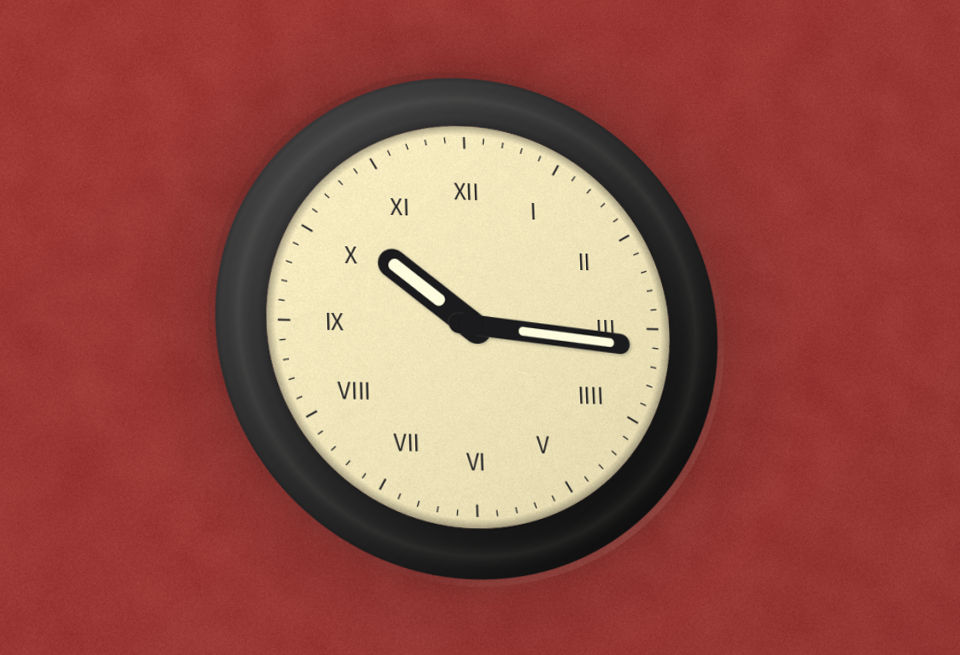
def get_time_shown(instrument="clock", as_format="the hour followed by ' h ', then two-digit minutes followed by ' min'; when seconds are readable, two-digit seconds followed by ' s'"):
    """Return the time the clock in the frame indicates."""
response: 10 h 16 min
